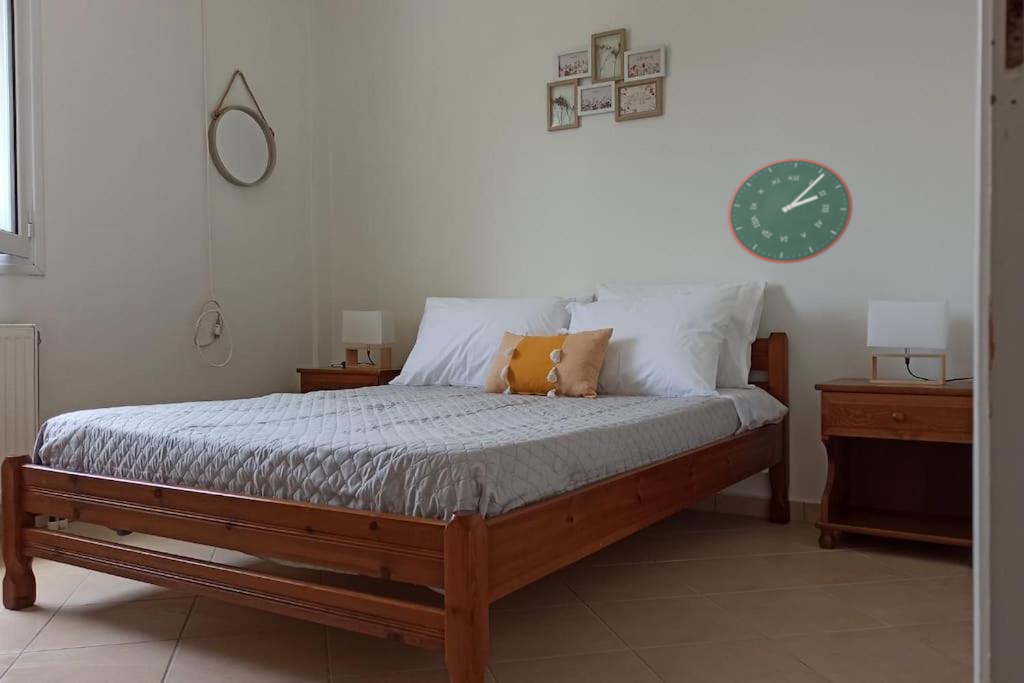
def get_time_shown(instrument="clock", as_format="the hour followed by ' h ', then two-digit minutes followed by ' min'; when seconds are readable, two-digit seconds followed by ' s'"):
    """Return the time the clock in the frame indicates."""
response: 2 h 06 min
